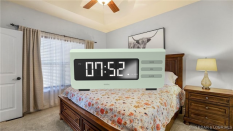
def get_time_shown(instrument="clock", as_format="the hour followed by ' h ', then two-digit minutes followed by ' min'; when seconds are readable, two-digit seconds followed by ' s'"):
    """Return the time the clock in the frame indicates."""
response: 7 h 52 min
